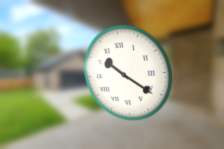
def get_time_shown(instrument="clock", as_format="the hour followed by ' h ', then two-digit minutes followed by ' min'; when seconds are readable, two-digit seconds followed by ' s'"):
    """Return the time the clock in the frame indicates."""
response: 10 h 21 min
